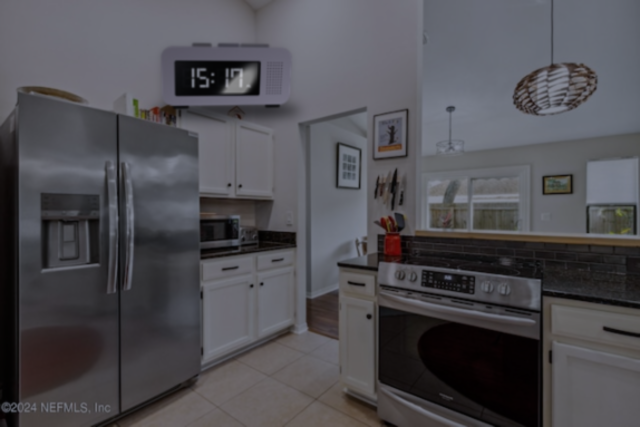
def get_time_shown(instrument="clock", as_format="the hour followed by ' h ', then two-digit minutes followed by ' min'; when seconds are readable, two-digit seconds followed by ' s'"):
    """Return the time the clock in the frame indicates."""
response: 15 h 17 min
